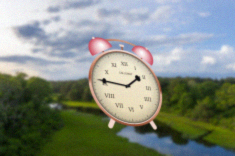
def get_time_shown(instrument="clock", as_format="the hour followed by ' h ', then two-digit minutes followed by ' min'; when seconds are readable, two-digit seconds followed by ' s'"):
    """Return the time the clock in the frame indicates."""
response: 1 h 46 min
